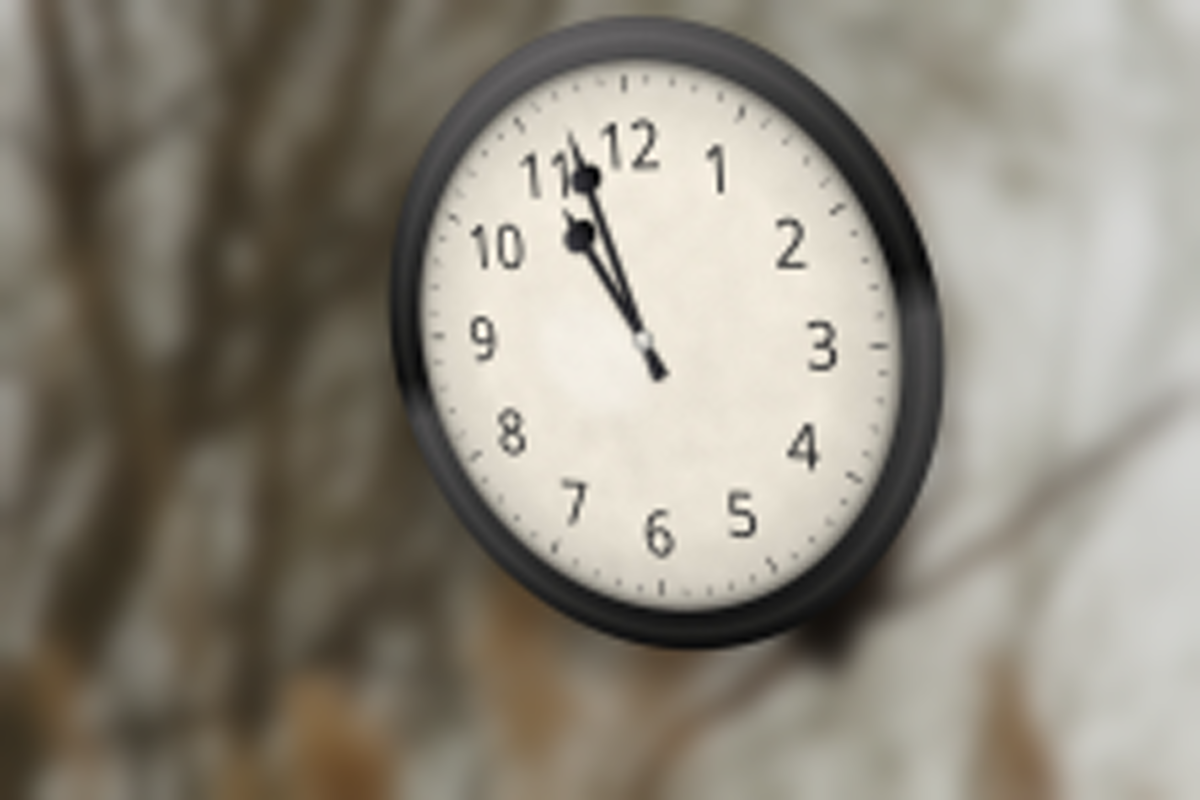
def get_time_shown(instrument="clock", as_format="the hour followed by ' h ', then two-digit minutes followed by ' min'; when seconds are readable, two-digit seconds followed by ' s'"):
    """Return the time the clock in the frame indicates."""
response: 10 h 57 min
